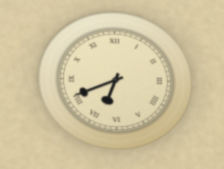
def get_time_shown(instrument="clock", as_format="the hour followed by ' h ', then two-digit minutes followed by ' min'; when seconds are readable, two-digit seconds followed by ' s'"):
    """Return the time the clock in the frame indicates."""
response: 6 h 41 min
